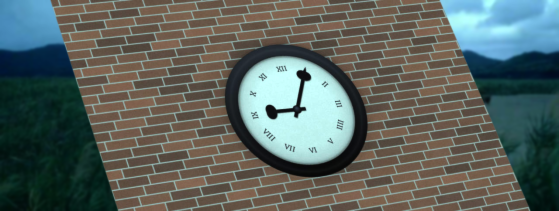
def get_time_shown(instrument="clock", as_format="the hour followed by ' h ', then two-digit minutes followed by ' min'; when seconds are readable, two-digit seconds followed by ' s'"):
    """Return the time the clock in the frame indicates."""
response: 9 h 05 min
